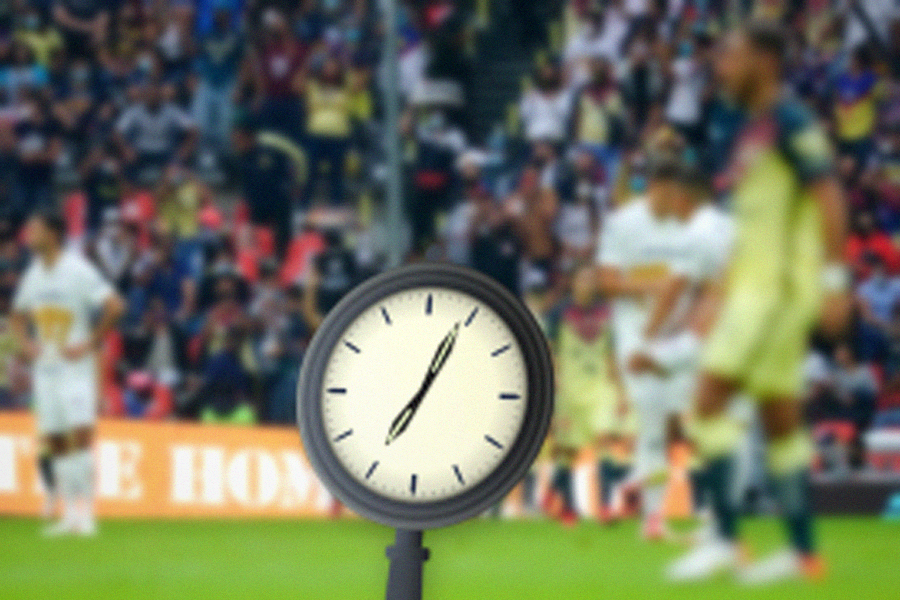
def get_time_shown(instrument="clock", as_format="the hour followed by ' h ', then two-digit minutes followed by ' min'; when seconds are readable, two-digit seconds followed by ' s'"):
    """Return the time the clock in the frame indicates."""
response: 7 h 04 min
